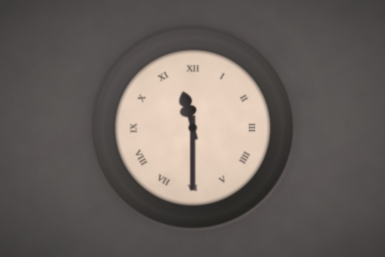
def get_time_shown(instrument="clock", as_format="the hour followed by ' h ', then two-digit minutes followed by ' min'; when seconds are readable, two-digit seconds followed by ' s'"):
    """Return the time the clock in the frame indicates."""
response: 11 h 30 min
